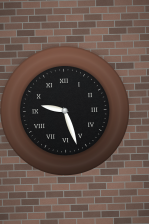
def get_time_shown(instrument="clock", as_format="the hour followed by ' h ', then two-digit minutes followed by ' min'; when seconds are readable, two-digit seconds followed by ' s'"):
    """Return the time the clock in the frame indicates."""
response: 9 h 27 min
